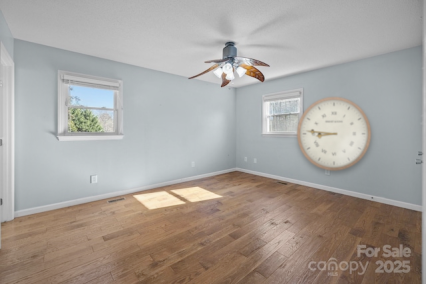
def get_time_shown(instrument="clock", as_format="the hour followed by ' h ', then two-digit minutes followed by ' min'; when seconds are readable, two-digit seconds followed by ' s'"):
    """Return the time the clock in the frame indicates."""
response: 8 h 46 min
